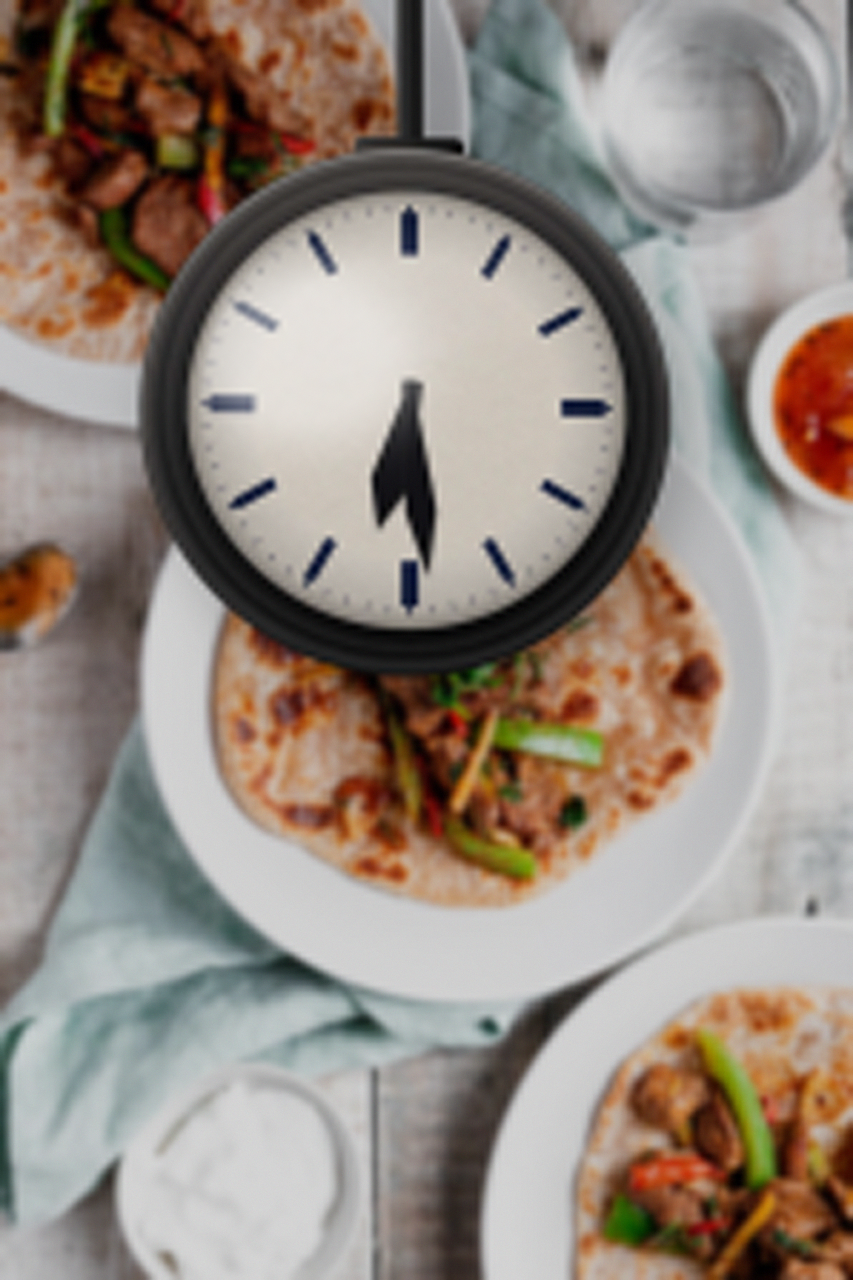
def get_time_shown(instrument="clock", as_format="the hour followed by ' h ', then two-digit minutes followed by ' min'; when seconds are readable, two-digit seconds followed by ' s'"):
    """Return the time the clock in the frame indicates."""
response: 6 h 29 min
